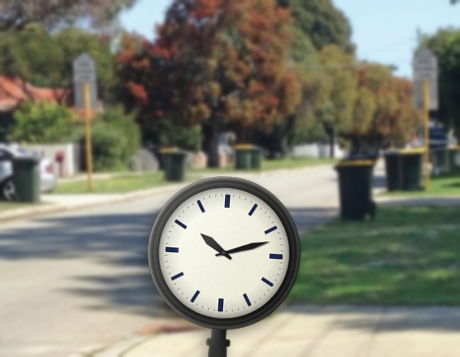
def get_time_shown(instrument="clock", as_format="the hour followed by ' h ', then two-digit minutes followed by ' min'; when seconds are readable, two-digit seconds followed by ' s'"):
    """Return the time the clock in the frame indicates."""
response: 10 h 12 min
